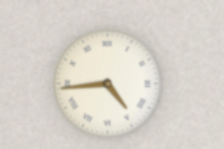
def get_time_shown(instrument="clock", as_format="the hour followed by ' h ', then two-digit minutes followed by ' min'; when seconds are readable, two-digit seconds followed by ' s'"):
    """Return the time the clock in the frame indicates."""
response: 4 h 44 min
